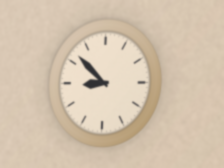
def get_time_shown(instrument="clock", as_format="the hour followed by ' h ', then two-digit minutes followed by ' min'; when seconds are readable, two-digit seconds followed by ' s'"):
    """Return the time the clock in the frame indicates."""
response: 8 h 52 min
